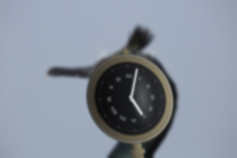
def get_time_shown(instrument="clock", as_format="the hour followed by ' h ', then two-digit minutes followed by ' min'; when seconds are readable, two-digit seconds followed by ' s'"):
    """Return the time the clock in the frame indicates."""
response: 5 h 03 min
